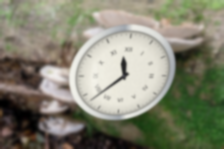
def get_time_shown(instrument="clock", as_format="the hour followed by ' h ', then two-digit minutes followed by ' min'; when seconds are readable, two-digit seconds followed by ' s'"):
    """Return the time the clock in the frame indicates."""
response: 11 h 38 min
